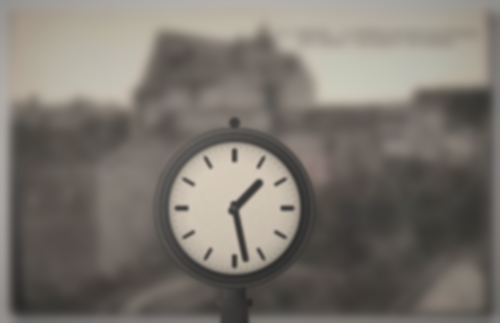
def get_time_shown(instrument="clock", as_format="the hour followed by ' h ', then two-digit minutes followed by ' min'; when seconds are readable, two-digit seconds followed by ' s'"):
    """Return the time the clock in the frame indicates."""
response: 1 h 28 min
